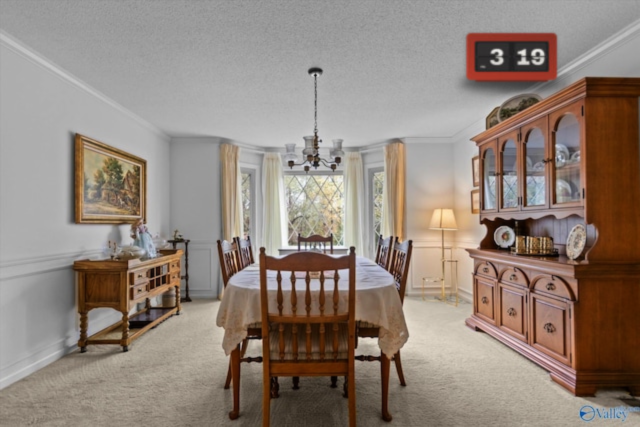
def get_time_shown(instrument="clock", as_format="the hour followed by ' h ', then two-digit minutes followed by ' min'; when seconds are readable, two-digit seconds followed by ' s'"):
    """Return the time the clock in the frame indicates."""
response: 3 h 19 min
